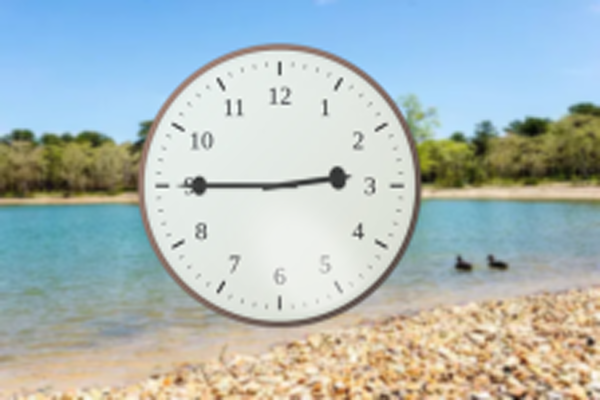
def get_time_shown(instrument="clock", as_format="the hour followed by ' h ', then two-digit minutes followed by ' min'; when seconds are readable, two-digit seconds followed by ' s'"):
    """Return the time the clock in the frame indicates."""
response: 2 h 45 min
